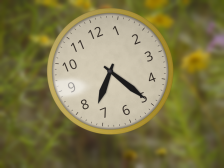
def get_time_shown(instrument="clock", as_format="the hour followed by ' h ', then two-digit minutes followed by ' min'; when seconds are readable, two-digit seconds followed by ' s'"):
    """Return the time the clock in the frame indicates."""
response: 7 h 25 min
